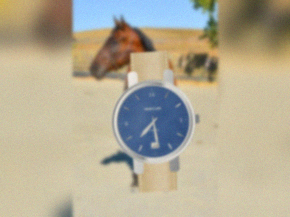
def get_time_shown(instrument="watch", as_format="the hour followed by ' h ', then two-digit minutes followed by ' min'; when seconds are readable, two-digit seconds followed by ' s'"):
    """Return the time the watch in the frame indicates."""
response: 7 h 29 min
